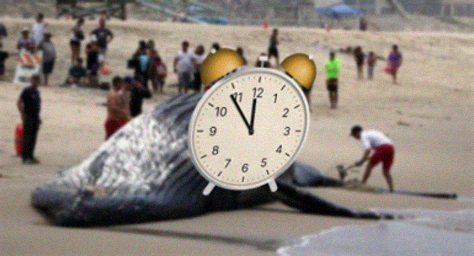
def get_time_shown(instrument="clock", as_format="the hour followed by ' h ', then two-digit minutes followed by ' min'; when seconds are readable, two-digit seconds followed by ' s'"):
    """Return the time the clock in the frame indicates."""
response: 11 h 54 min
